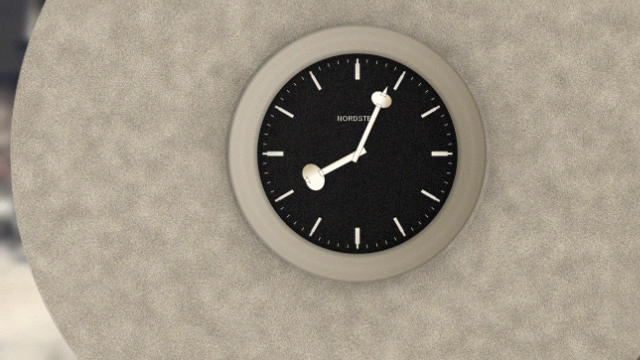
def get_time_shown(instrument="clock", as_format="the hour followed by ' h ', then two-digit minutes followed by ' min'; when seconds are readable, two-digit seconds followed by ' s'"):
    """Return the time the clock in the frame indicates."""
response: 8 h 04 min
